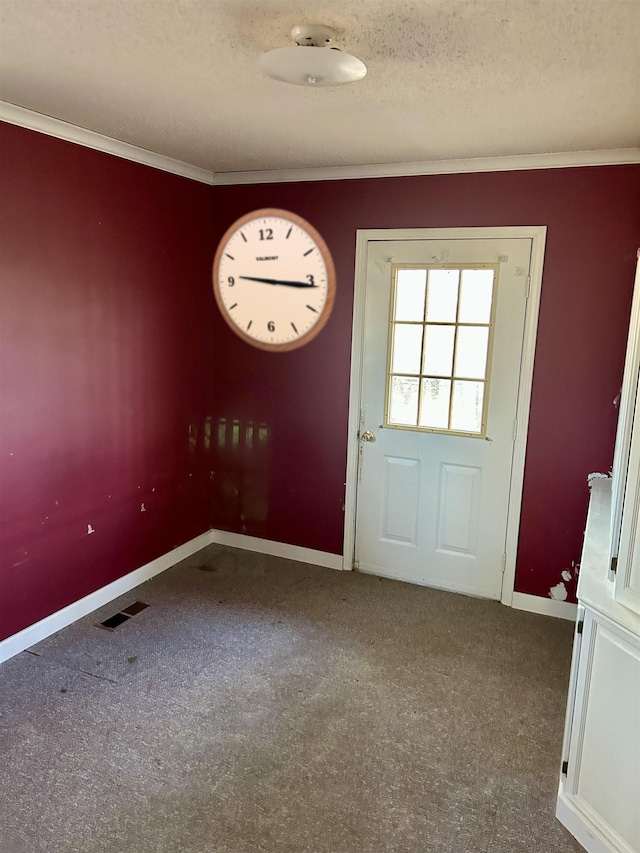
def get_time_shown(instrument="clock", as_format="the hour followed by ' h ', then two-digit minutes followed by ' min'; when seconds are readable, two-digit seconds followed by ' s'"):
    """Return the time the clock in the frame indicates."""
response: 9 h 16 min
